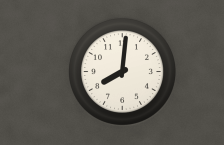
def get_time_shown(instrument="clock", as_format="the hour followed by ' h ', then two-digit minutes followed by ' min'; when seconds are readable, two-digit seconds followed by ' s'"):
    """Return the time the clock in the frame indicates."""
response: 8 h 01 min
